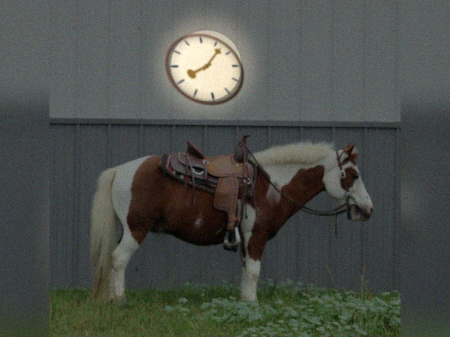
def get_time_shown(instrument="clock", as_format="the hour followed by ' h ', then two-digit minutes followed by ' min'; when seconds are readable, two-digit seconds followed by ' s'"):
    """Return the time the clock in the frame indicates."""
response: 8 h 07 min
